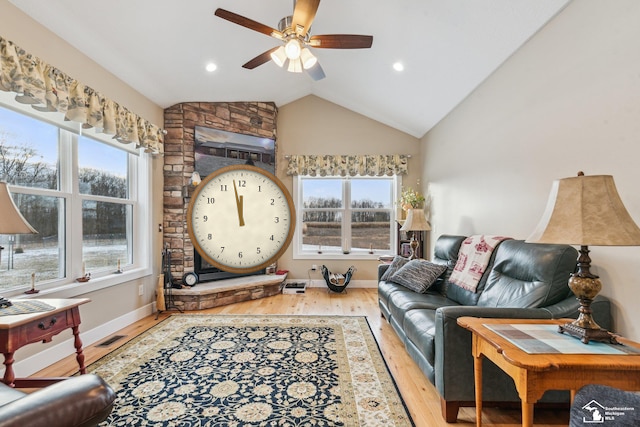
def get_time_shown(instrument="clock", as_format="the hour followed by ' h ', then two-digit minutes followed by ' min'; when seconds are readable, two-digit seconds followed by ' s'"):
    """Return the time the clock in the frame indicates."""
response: 11 h 58 min
